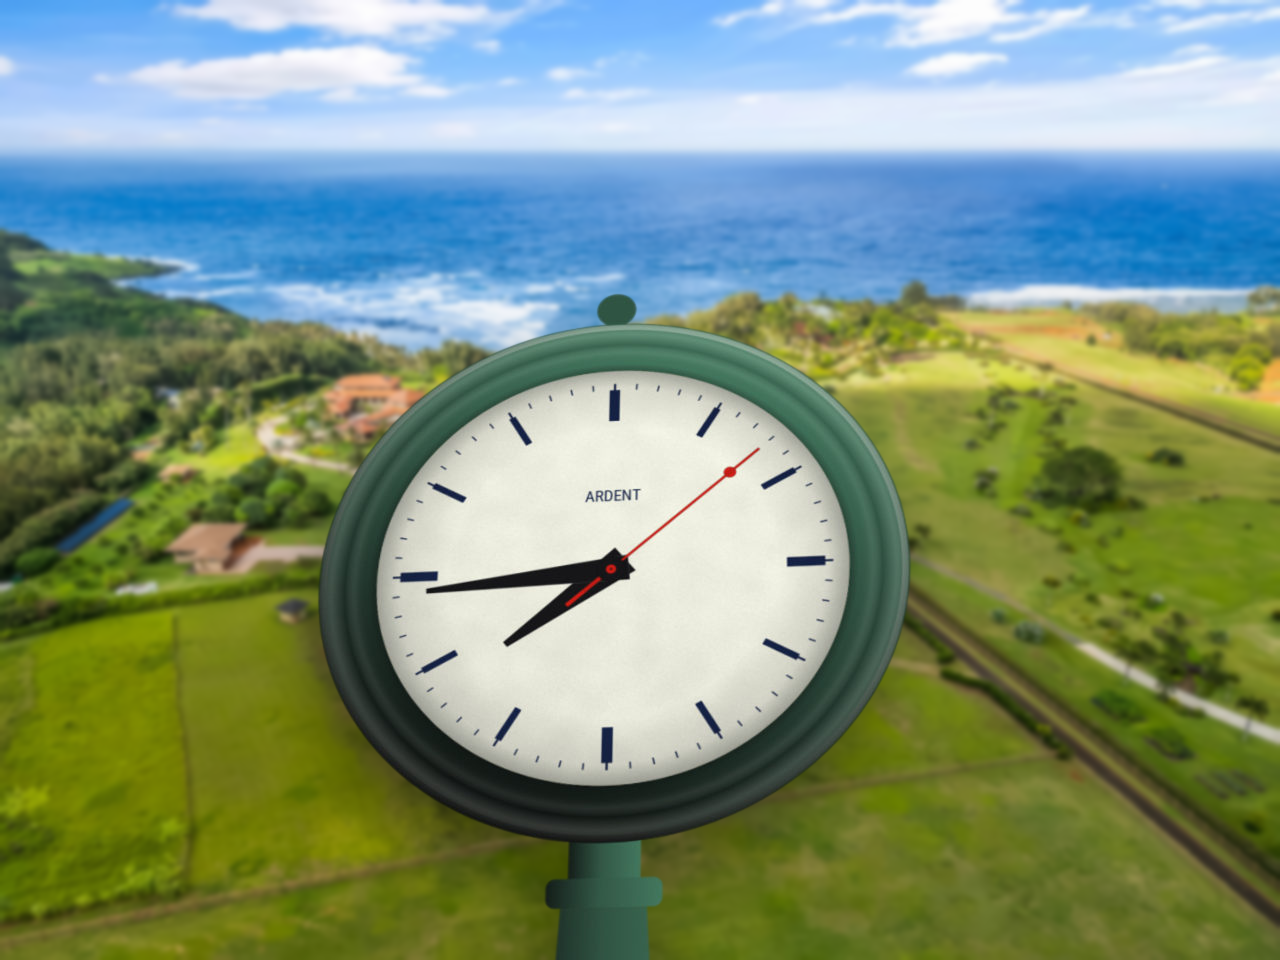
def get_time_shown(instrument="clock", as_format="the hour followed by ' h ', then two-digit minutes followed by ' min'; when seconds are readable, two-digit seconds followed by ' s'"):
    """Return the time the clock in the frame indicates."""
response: 7 h 44 min 08 s
